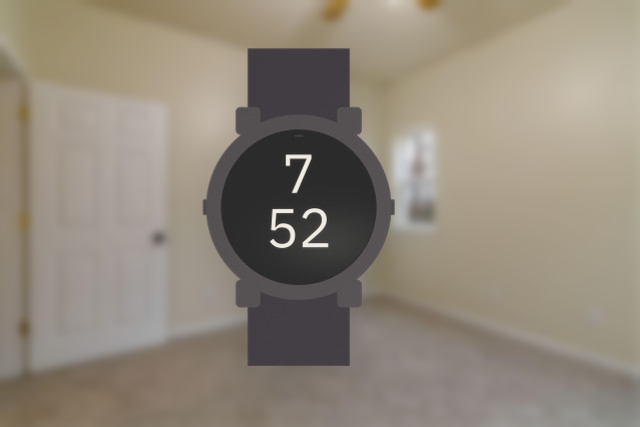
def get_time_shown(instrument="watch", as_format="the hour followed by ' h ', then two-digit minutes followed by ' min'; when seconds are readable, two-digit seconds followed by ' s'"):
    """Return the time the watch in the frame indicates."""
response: 7 h 52 min
